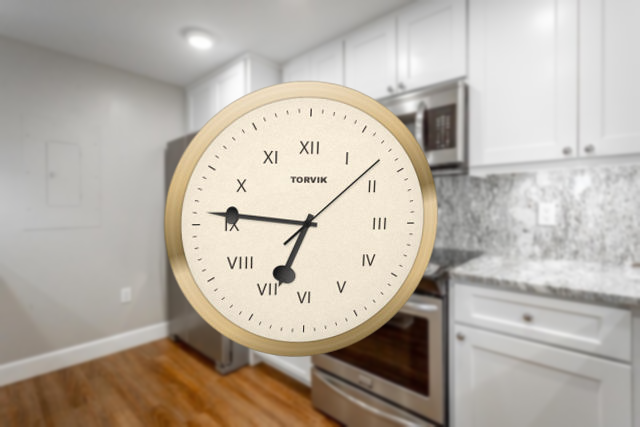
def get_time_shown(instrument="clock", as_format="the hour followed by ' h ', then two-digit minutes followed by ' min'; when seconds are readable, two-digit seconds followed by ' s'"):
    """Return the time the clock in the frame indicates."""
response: 6 h 46 min 08 s
